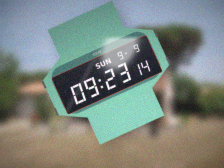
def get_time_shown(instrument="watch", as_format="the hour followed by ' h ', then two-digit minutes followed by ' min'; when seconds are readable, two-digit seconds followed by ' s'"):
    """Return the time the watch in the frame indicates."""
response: 9 h 23 min 14 s
